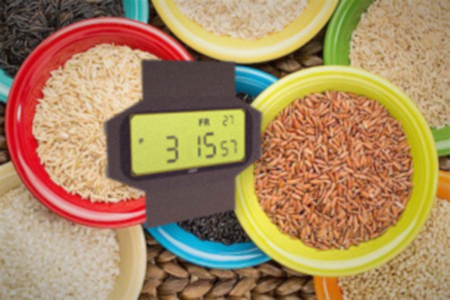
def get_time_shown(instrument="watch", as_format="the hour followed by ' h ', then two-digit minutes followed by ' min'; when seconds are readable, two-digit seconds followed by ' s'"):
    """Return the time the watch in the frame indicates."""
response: 3 h 15 min 57 s
